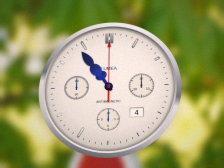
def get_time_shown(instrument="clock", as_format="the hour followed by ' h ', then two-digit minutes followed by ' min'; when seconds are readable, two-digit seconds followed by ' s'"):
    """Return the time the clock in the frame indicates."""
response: 10 h 54 min
